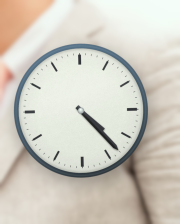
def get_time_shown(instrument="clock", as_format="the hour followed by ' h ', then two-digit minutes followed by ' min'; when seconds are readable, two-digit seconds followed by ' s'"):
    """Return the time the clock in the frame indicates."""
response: 4 h 23 min
